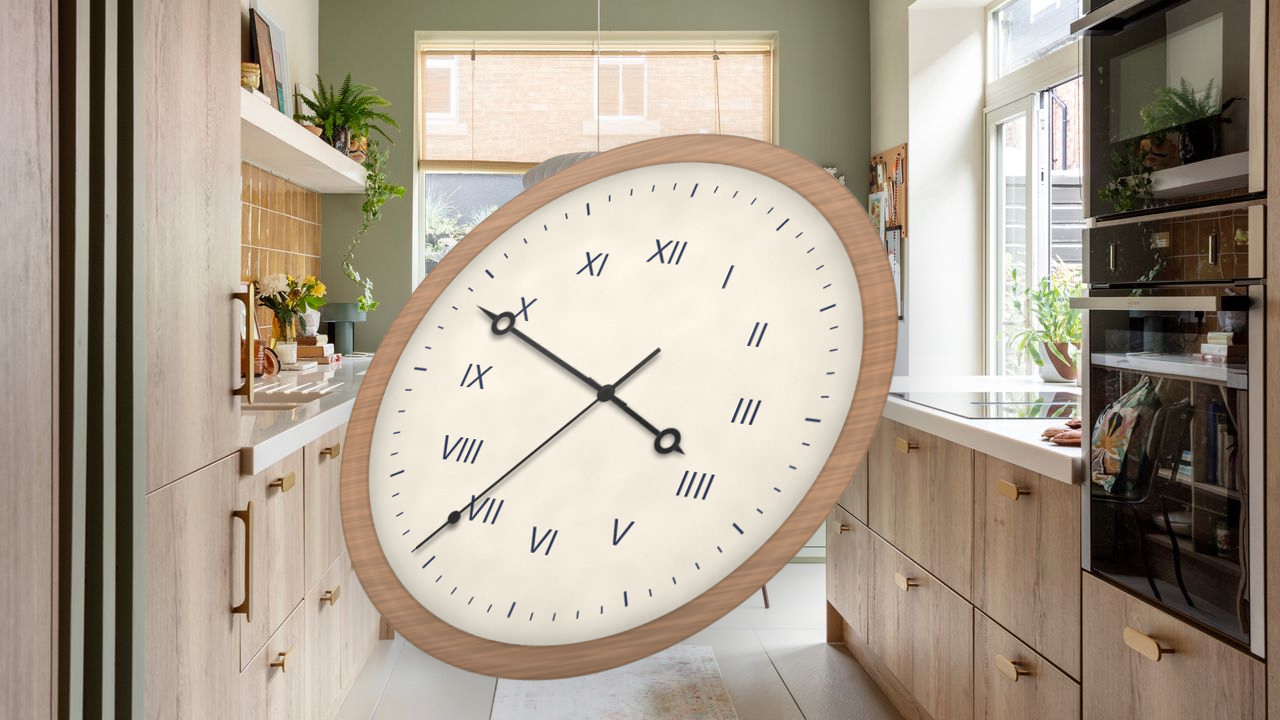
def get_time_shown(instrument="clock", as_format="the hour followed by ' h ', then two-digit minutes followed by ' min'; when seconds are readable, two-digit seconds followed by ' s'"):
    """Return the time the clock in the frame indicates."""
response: 3 h 48 min 36 s
